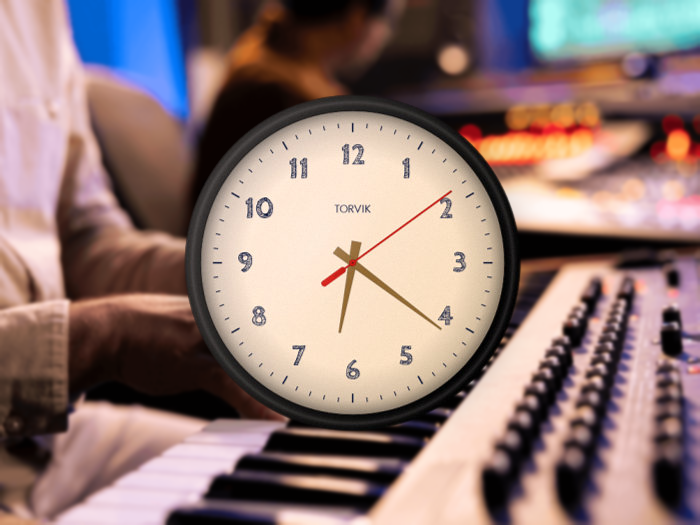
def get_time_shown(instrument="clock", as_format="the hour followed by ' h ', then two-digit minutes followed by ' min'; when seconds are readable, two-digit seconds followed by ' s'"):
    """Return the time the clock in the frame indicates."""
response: 6 h 21 min 09 s
